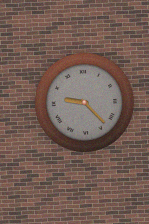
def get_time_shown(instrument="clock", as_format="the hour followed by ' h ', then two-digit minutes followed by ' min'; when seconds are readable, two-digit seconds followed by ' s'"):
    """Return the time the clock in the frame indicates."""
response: 9 h 23 min
